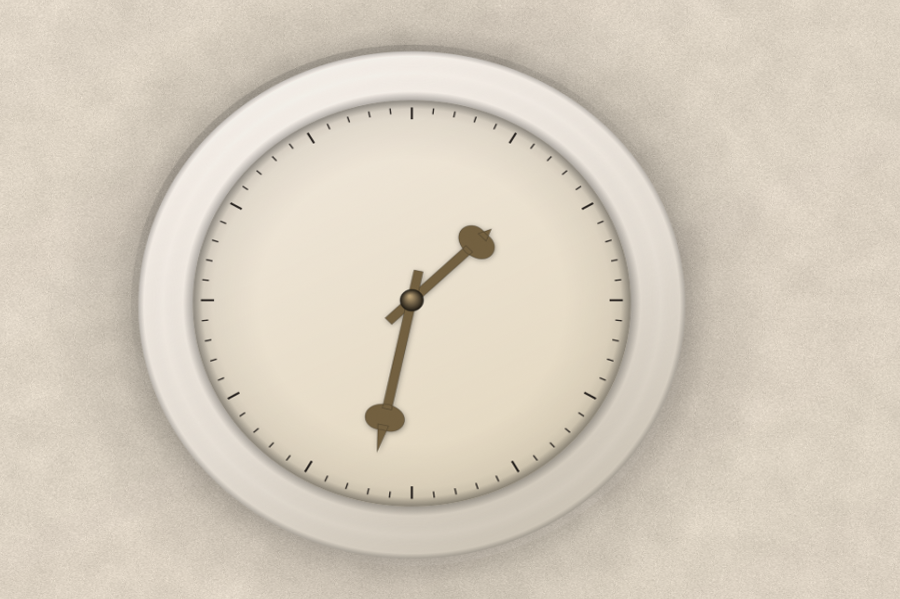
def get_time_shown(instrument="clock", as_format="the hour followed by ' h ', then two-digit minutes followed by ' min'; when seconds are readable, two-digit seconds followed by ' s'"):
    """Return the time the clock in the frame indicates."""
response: 1 h 32 min
